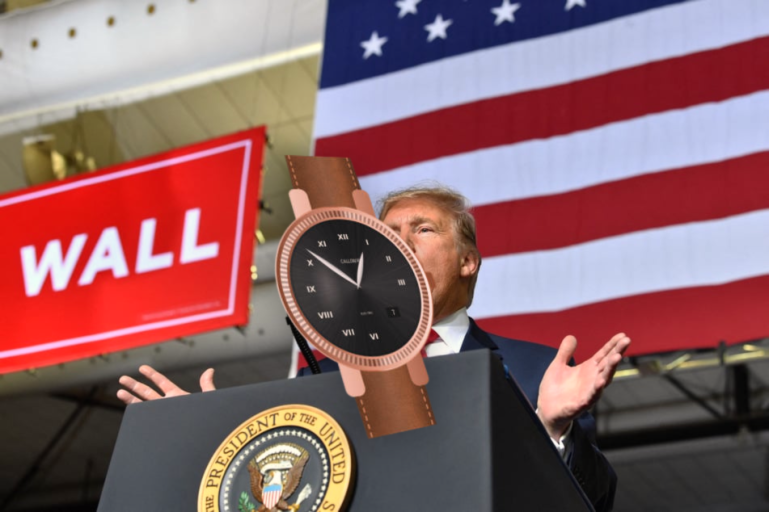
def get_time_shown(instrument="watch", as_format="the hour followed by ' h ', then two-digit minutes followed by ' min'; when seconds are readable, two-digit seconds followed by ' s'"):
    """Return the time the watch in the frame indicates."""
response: 12 h 52 min
